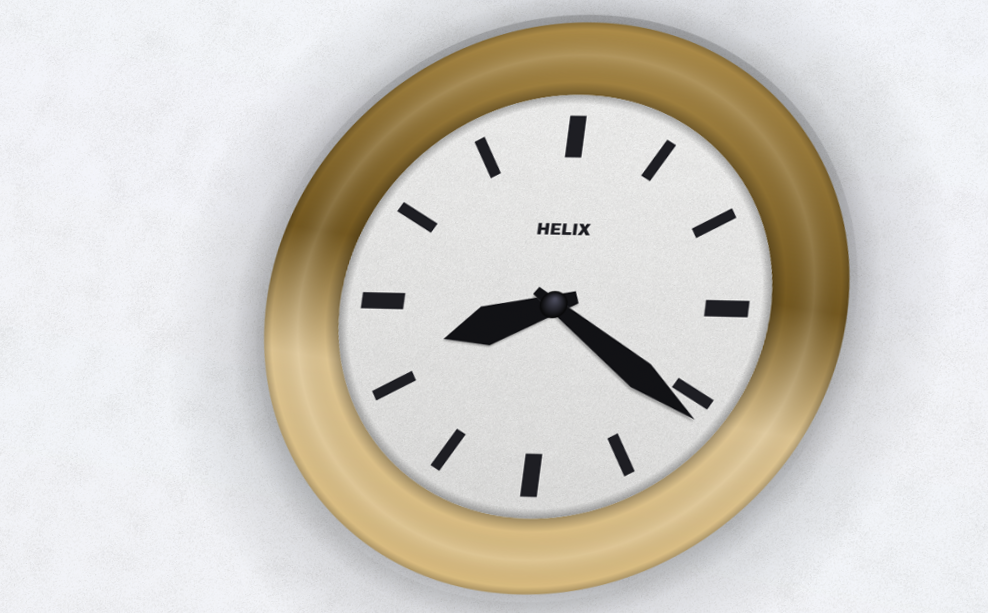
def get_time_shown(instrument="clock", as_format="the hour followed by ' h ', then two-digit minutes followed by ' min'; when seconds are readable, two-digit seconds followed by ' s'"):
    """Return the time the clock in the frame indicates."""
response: 8 h 21 min
